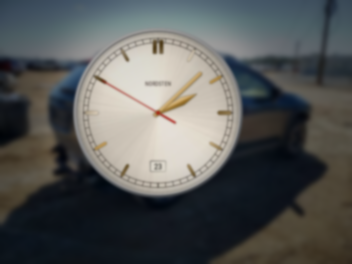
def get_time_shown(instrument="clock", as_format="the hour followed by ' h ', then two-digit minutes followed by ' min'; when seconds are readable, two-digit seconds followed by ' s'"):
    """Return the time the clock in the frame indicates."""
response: 2 h 07 min 50 s
